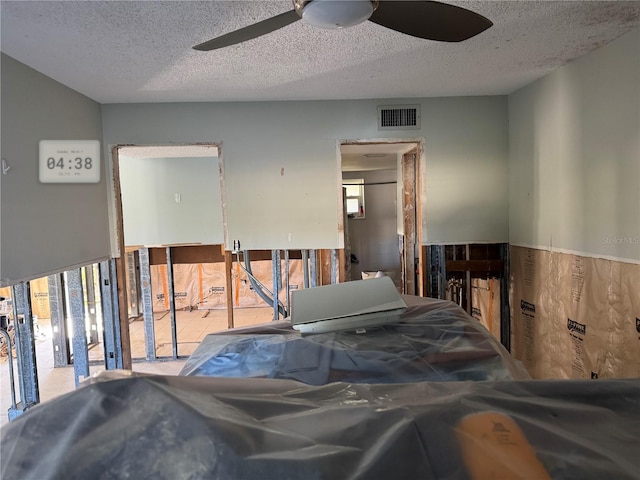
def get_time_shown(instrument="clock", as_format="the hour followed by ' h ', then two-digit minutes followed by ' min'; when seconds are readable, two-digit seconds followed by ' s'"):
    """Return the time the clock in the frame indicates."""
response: 4 h 38 min
